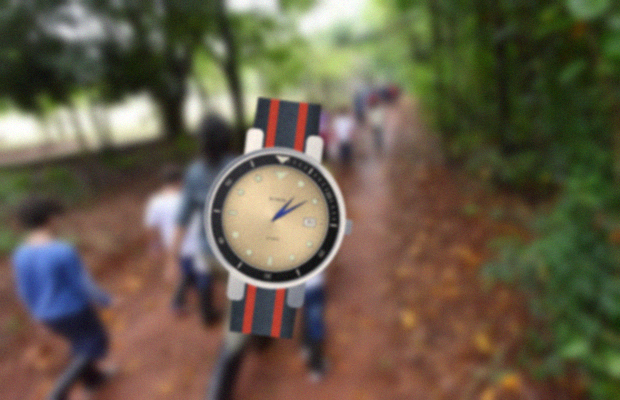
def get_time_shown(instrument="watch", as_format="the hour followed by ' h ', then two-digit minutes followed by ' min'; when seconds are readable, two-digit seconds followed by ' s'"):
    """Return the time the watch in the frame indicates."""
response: 1 h 09 min
